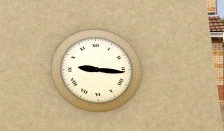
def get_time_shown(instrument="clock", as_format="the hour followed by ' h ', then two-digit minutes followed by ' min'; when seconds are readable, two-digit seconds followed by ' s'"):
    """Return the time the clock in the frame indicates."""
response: 9 h 16 min
